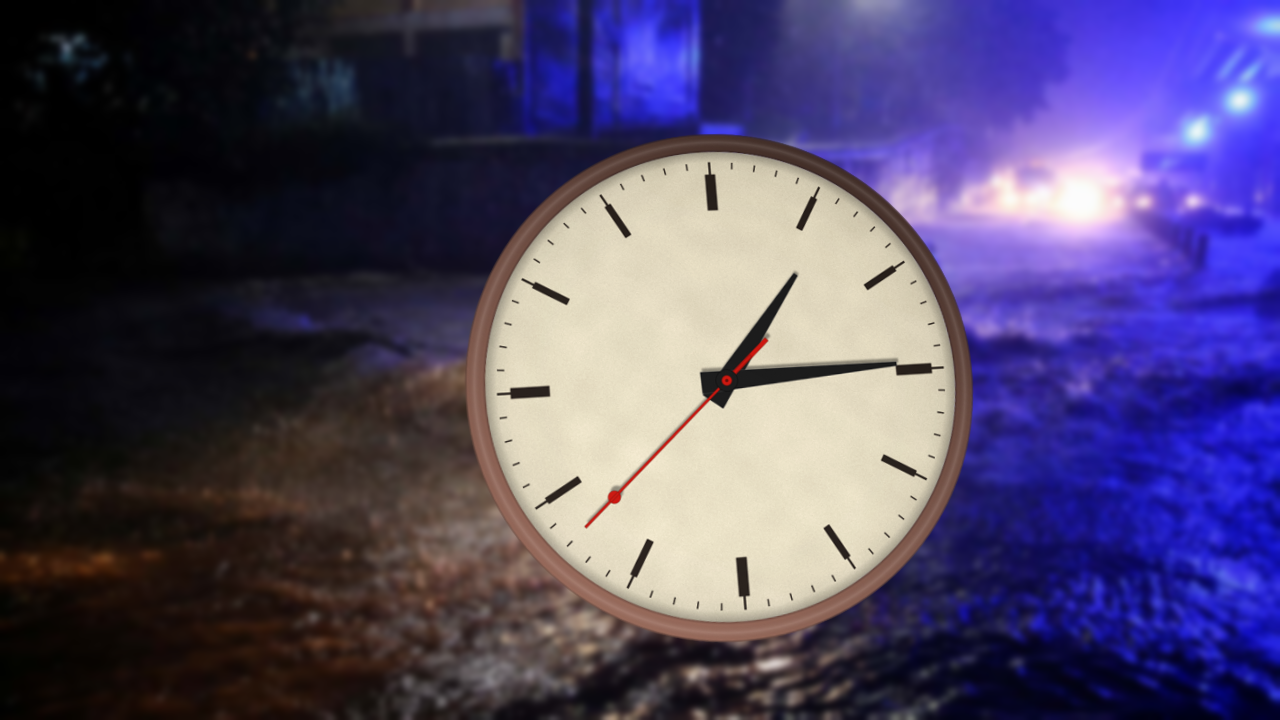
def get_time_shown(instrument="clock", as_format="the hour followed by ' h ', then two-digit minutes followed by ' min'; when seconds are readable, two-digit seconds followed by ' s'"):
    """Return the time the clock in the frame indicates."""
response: 1 h 14 min 38 s
